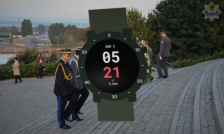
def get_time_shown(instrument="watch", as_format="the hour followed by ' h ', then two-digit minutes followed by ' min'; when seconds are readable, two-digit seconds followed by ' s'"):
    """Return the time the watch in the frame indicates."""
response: 5 h 21 min
